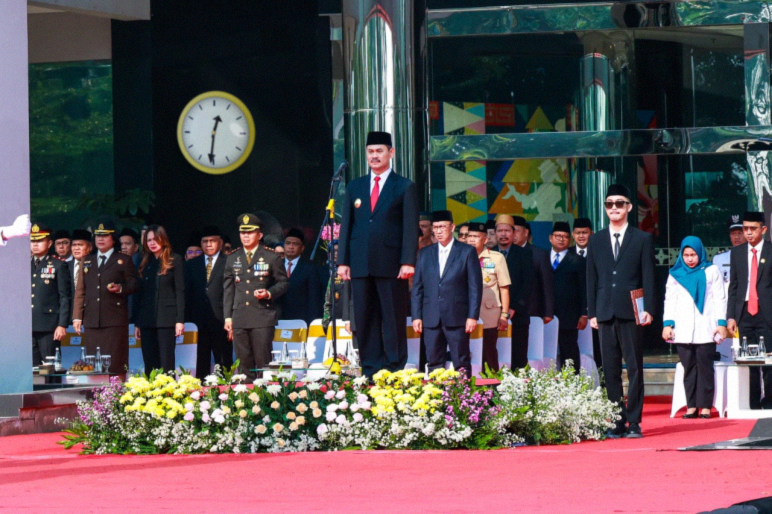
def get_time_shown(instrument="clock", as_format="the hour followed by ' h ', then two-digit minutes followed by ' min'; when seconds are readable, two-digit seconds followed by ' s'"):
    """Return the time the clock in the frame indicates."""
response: 12 h 31 min
